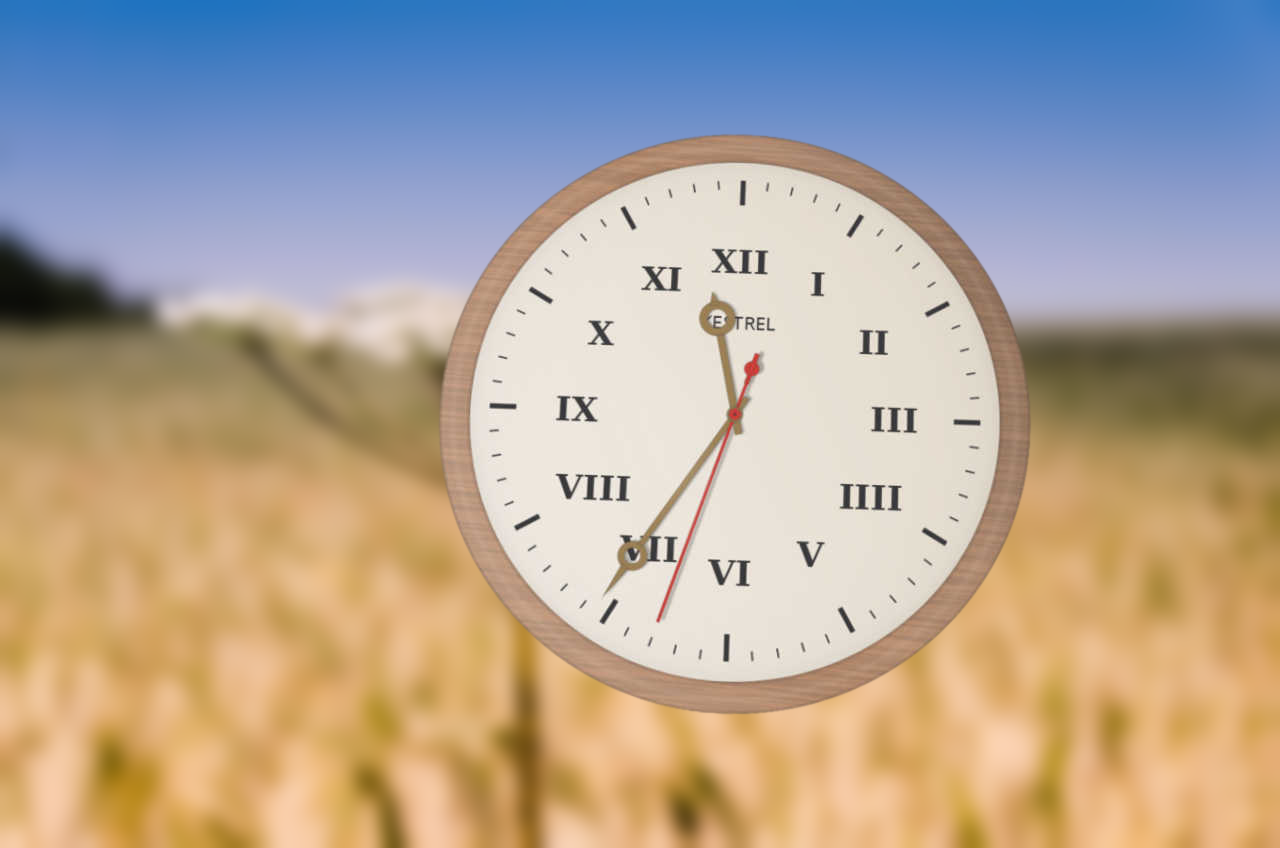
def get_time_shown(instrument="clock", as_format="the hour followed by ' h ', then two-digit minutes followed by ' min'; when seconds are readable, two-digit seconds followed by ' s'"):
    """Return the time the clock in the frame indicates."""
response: 11 h 35 min 33 s
